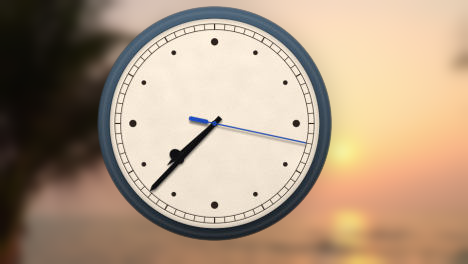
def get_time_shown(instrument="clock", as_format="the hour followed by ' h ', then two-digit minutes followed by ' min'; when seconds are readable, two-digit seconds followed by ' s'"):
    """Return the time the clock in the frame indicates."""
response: 7 h 37 min 17 s
